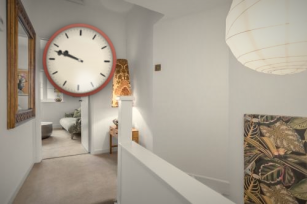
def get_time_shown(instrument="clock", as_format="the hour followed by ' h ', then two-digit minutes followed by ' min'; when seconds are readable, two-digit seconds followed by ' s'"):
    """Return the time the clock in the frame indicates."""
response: 9 h 48 min
